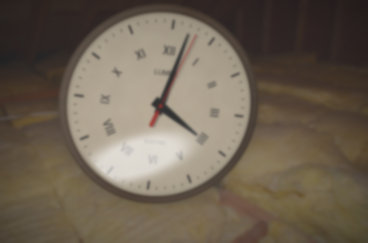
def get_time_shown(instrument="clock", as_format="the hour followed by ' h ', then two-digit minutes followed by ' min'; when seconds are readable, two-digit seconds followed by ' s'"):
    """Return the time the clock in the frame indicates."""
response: 4 h 02 min 03 s
